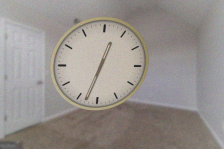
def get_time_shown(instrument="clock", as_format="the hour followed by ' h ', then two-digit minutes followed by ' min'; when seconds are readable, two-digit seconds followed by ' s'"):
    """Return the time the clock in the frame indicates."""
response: 12 h 33 min
